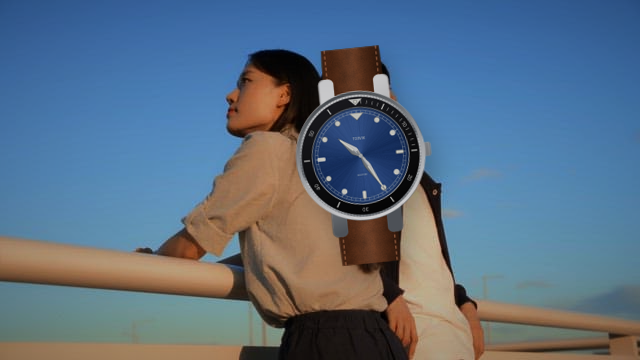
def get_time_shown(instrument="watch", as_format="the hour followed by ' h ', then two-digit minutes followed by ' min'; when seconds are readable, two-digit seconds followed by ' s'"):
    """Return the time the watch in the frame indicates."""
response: 10 h 25 min
